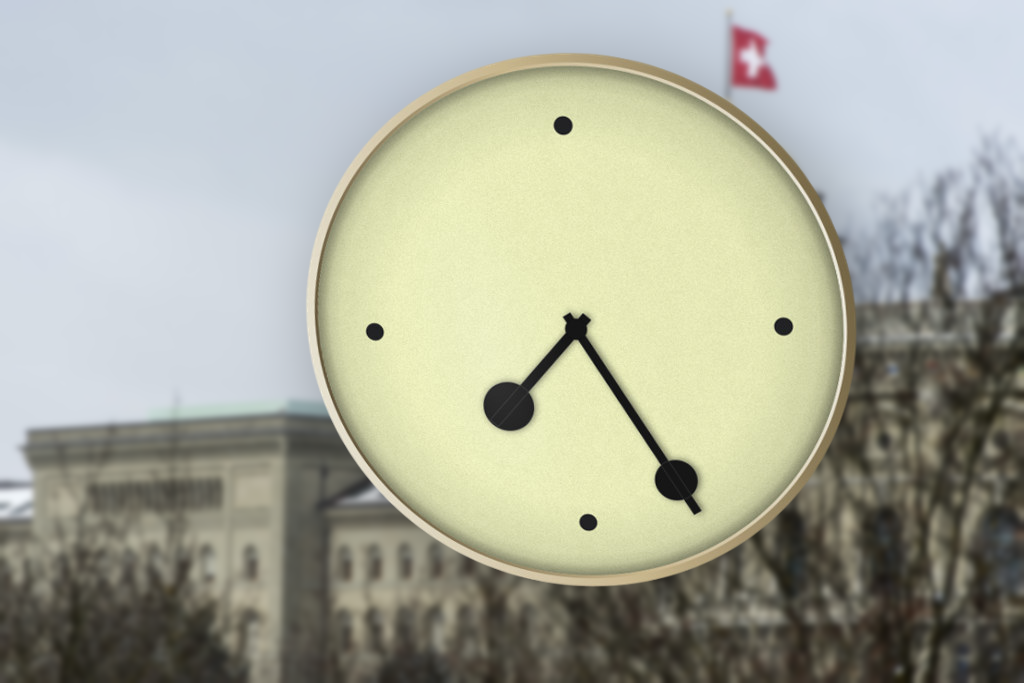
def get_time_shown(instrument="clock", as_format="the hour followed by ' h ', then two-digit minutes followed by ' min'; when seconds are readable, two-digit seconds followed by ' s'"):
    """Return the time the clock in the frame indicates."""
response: 7 h 25 min
